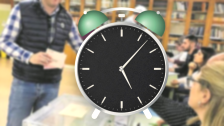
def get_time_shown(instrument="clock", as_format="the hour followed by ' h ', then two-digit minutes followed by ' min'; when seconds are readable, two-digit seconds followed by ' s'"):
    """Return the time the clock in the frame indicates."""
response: 5 h 07 min
